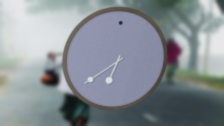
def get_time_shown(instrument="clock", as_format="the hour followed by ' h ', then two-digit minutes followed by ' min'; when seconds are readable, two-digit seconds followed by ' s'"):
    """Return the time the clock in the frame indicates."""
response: 6 h 39 min
